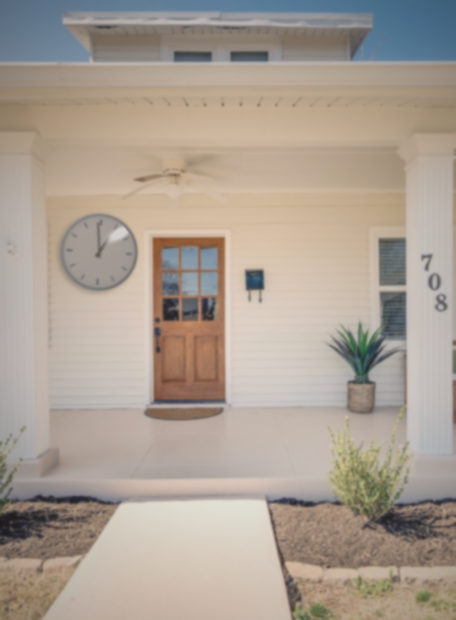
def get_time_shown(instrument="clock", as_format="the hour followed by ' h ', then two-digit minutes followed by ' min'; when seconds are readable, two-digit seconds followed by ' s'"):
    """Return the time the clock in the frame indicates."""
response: 12 h 59 min
